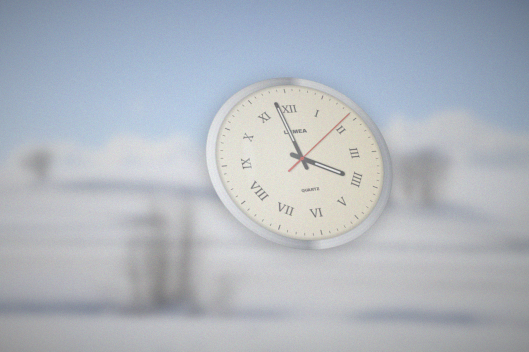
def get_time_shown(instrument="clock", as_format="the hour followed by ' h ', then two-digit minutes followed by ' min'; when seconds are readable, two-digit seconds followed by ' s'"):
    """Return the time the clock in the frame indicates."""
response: 3 h 58 min 09 s
